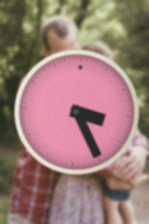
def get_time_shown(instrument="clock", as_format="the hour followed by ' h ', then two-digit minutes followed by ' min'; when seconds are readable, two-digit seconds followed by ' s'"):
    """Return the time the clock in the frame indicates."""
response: 3 h 25 min
